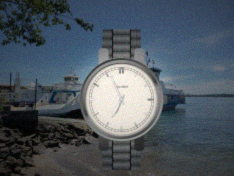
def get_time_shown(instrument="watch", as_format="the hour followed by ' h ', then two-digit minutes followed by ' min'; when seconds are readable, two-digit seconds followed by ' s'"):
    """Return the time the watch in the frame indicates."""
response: 6 h 56 min
